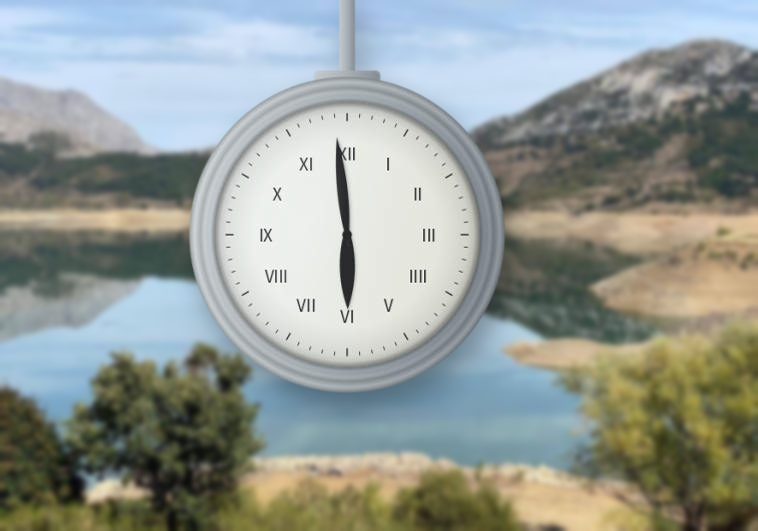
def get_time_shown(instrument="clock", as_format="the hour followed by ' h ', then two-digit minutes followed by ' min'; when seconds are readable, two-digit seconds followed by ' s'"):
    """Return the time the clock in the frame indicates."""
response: 5 h 59 min
